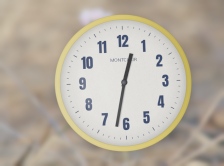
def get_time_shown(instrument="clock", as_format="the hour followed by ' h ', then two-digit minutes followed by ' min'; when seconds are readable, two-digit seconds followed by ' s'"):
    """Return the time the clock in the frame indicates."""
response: 12 h 32 min
